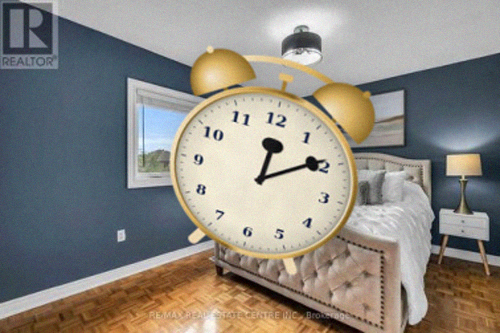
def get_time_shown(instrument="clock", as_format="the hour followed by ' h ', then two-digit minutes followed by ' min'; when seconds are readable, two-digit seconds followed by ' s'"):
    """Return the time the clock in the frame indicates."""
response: 12 h 09 min
